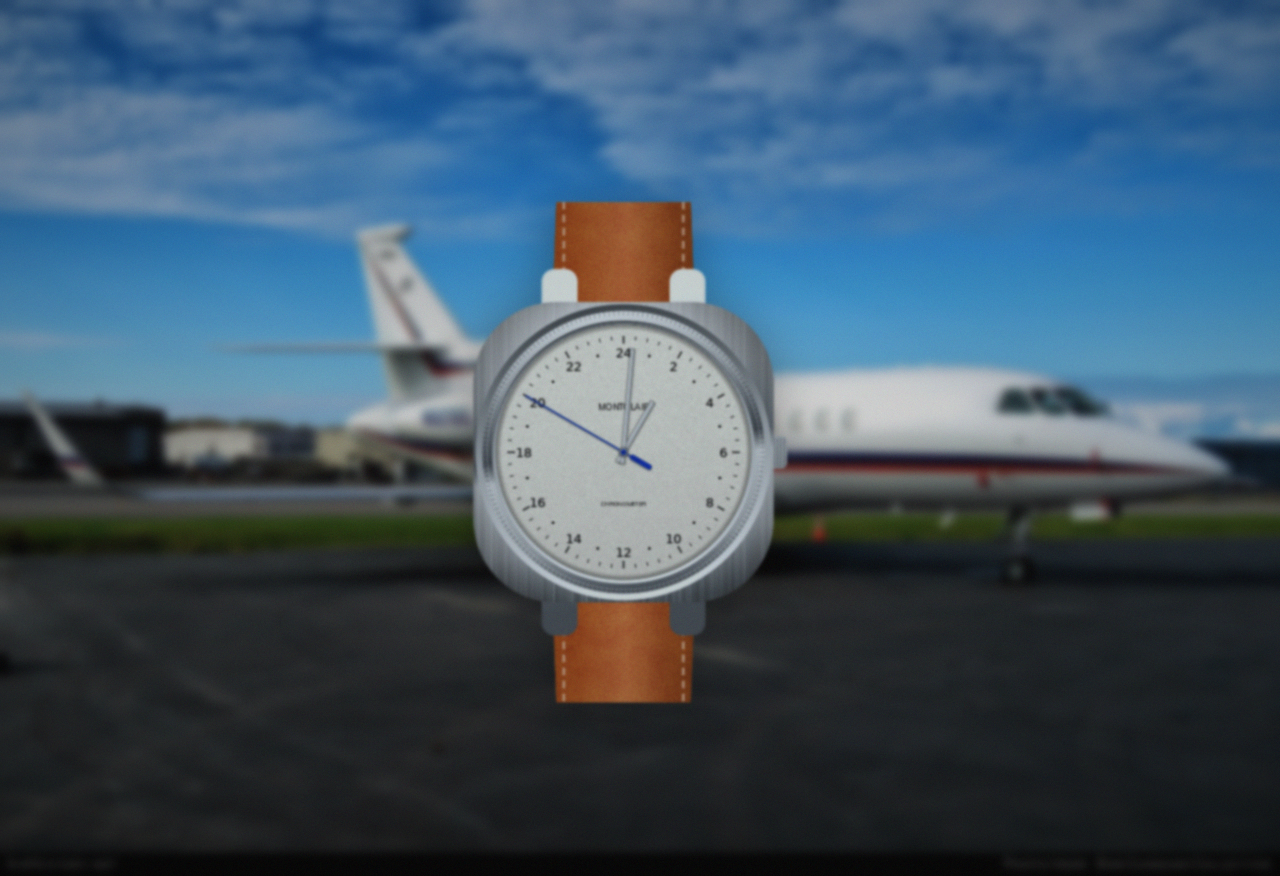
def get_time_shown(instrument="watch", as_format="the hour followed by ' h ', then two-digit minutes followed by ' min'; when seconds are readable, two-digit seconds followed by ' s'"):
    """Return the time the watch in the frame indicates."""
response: 2 h 00 min 50 s
